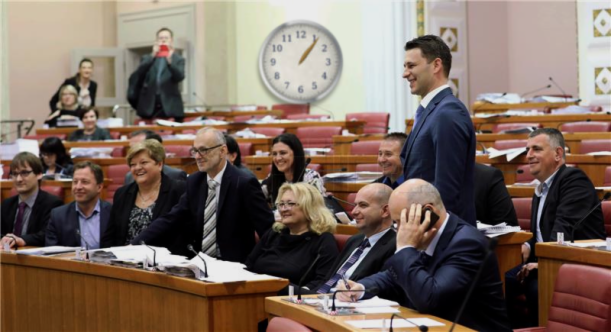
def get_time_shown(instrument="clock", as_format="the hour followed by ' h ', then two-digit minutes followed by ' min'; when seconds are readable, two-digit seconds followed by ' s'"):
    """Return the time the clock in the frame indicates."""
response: 1 h 06 min
